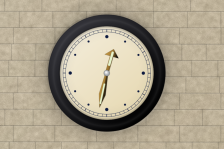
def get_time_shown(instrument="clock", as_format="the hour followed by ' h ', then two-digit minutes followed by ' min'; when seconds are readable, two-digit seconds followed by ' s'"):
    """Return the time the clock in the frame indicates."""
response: 12 h 32 min
